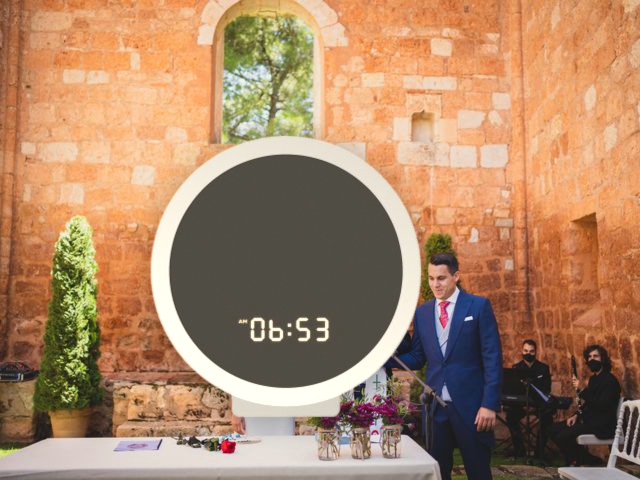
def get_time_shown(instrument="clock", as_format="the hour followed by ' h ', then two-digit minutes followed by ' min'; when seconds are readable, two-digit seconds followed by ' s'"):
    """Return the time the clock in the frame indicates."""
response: 6 h 53 min
